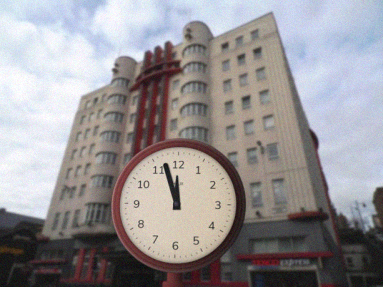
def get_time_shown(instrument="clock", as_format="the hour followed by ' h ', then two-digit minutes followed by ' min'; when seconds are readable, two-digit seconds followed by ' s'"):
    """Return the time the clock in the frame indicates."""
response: 11 h 57 min
